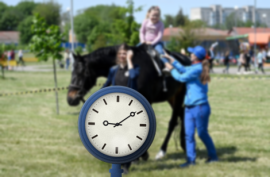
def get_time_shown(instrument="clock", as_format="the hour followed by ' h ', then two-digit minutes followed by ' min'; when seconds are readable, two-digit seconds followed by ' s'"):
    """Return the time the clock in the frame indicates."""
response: 9 h 09 min
